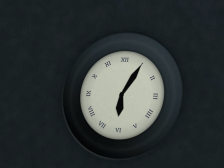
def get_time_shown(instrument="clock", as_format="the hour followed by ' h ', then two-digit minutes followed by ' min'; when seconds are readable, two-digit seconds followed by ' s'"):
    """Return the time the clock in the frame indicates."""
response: 6 h 05 min
